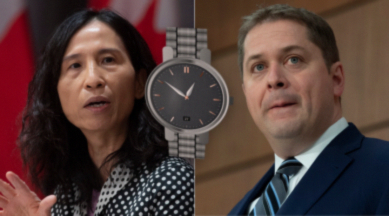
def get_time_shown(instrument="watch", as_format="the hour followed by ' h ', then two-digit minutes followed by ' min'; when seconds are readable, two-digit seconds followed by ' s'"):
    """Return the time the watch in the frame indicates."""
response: 12 h 51 min
